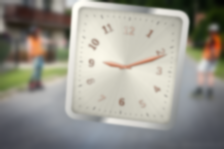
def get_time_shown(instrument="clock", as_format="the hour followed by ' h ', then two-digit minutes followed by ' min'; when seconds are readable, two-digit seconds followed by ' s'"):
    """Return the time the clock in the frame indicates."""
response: 9 h 11 min
